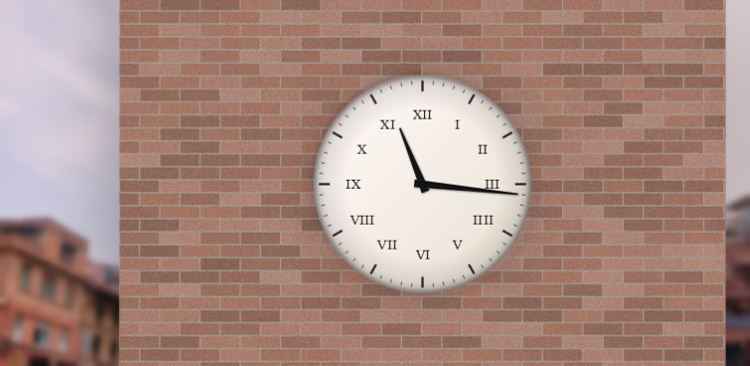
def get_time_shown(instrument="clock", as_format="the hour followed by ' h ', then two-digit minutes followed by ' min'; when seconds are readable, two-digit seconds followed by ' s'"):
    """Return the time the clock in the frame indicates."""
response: 11 h 16 min
